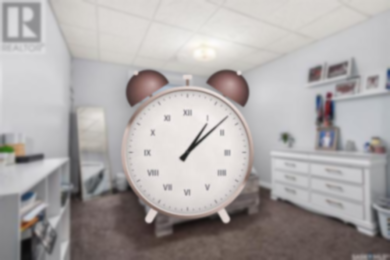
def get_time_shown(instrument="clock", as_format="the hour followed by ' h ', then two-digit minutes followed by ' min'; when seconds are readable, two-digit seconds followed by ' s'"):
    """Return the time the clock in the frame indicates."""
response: 1 h 08 min
